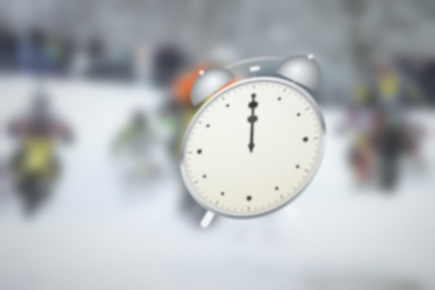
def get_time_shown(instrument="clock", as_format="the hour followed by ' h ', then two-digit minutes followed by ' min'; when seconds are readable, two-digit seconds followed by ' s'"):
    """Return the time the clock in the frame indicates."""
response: 12 h 00 min
